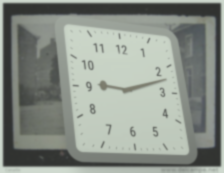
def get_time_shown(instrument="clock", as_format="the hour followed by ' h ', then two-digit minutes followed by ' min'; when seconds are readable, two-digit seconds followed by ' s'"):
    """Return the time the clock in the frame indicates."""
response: 9 h 12 min
